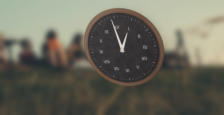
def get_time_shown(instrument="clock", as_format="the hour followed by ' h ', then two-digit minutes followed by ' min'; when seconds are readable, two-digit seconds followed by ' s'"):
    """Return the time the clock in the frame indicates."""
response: 12 h 59 min
